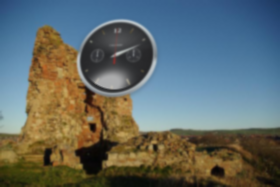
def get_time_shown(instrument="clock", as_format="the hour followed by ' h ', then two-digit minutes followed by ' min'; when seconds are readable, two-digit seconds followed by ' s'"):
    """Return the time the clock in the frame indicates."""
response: 2 h 11 min
